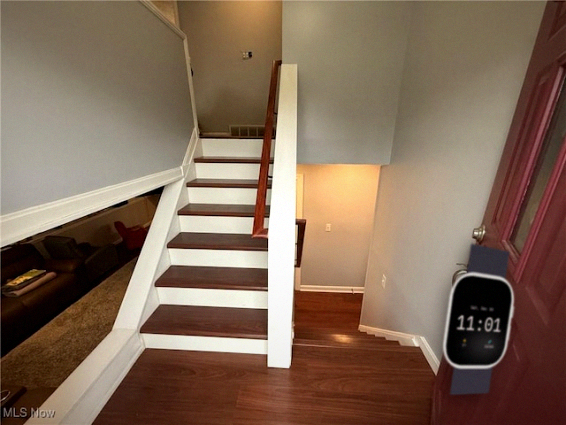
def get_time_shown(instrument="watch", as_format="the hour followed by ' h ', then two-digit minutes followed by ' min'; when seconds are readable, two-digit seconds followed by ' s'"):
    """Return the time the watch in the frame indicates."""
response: 11 h 01 min
